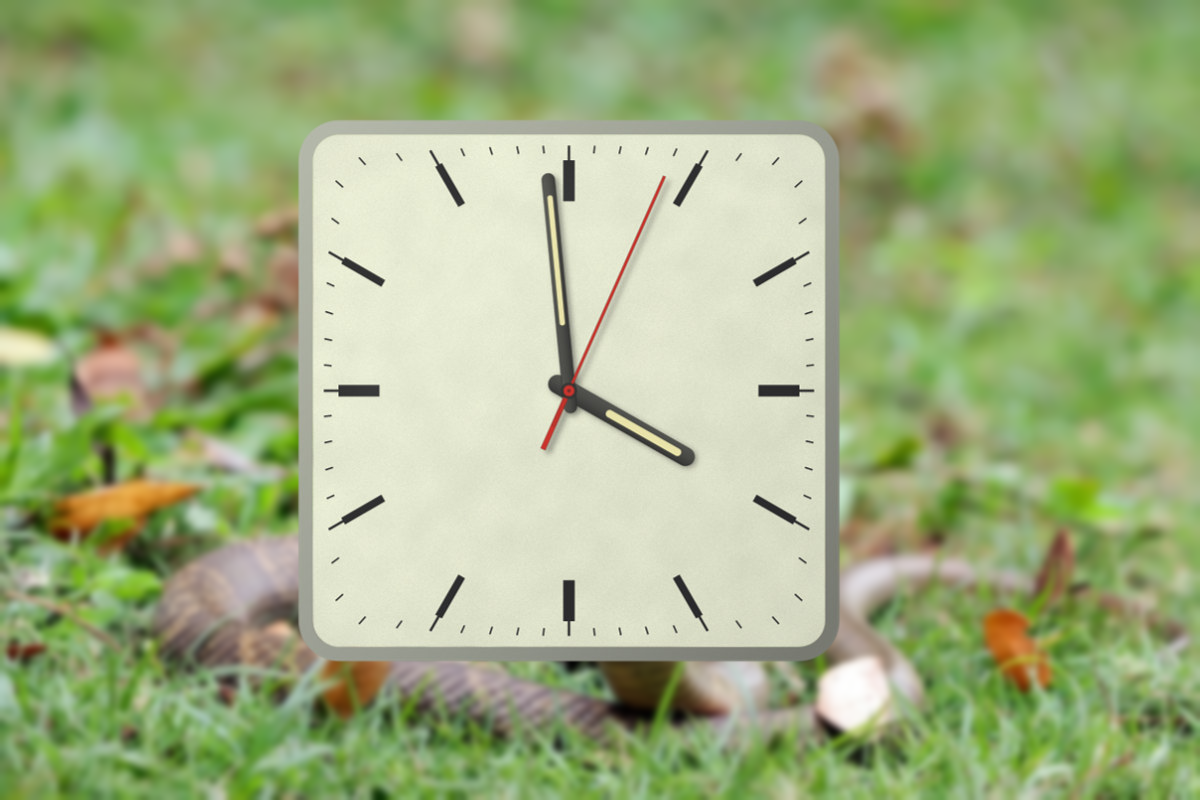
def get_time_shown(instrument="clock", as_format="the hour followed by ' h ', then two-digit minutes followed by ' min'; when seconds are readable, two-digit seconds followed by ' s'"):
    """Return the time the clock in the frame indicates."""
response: 3 h 59 min 04 s
